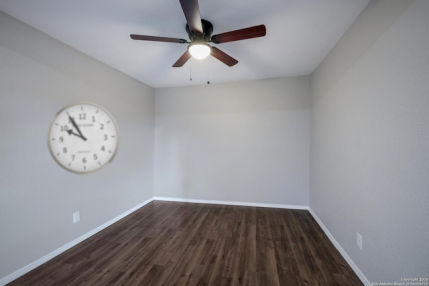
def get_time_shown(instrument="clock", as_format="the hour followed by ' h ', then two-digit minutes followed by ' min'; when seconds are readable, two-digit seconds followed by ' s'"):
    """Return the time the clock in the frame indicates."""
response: 9 h 55 min
